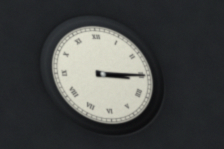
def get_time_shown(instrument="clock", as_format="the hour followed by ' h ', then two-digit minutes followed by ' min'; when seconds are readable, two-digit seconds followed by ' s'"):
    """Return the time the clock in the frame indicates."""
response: 3 h 15 min
